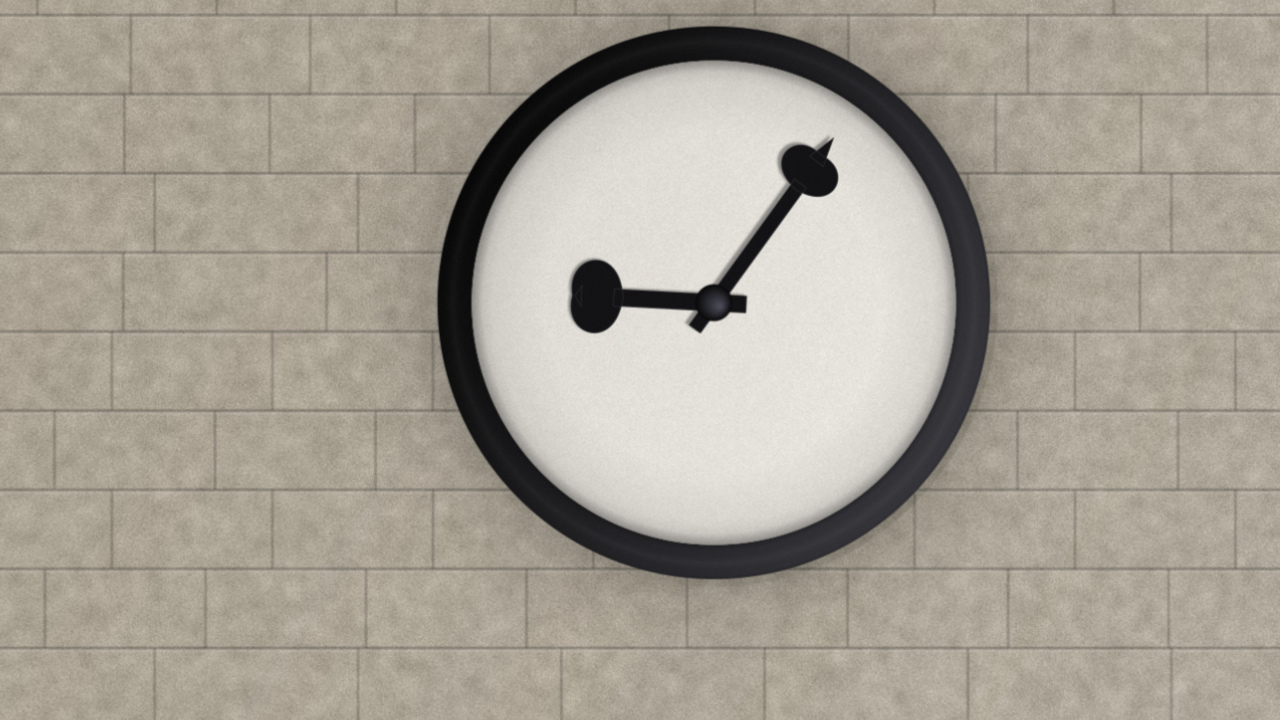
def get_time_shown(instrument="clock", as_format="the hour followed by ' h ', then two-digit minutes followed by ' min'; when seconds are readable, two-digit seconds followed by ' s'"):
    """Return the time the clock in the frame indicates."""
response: 9 h 06 min
